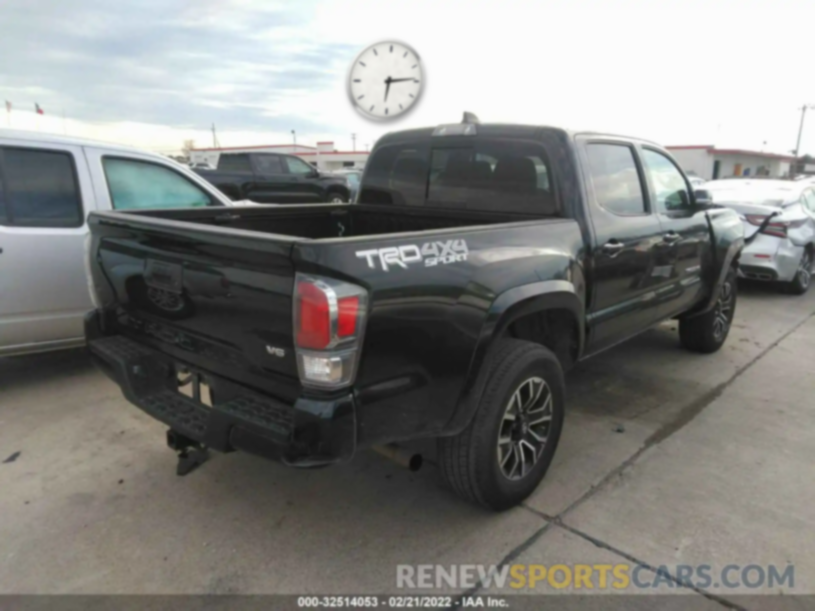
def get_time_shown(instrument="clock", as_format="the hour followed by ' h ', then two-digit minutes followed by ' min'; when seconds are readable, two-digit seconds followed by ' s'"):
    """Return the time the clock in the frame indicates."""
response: 6 h 14 min
